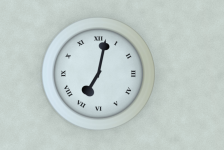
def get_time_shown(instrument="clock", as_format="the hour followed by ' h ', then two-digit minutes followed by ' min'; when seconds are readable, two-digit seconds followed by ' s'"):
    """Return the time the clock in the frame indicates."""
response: 7 h 02 min
